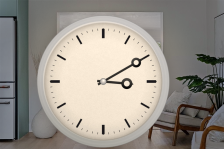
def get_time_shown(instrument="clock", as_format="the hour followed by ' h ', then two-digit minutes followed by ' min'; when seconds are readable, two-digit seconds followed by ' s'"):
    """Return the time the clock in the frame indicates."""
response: 3 h 10 min
